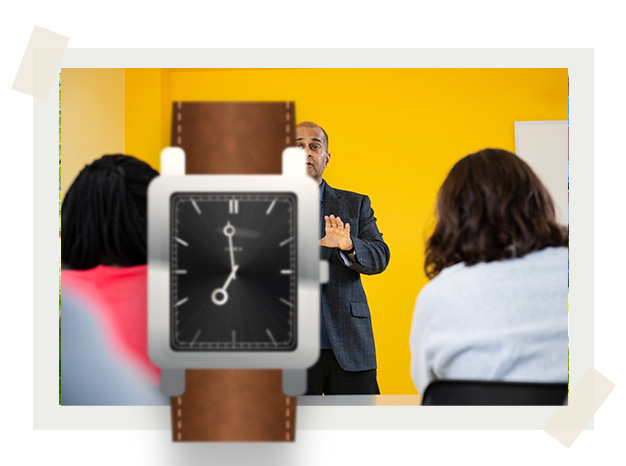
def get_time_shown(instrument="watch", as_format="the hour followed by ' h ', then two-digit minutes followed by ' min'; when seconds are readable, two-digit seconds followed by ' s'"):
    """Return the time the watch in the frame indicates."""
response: 6 h 59 min
